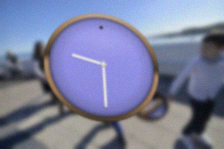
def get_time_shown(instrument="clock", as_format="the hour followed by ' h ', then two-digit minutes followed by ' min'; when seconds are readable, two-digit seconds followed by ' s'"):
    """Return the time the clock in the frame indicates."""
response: 9 h 30 min
